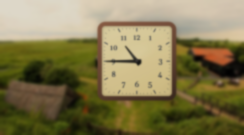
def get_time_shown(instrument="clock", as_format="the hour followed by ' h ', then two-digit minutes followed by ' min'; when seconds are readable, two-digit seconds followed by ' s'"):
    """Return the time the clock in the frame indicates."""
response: 10 h 45 min
